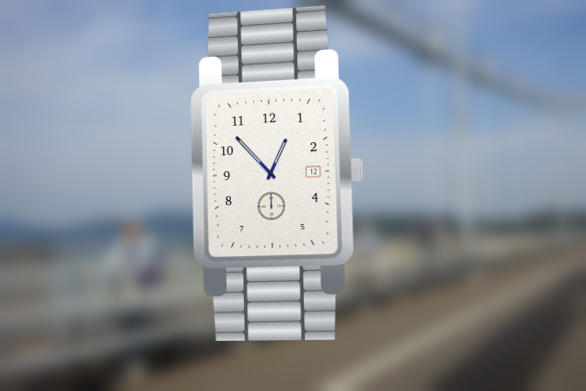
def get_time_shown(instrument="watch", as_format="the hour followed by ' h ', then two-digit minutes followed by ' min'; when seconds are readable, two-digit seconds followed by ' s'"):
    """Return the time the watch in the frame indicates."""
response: 12 h 53 min
